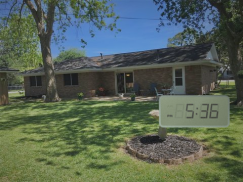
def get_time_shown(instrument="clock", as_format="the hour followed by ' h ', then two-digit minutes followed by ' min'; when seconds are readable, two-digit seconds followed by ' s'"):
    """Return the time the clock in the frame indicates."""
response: 5 h 36 min
